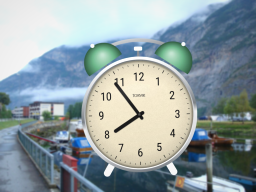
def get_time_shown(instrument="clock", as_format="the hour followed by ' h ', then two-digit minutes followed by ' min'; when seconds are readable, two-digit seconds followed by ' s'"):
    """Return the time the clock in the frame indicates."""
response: 7 h 54 min
